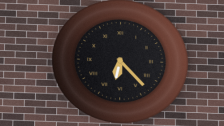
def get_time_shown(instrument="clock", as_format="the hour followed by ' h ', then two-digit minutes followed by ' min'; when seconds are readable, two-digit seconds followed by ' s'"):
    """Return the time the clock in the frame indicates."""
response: 6 h 23 min
